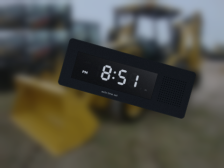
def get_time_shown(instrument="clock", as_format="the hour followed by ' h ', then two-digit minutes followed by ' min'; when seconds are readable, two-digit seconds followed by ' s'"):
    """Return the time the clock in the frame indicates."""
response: 8 h 51 min
